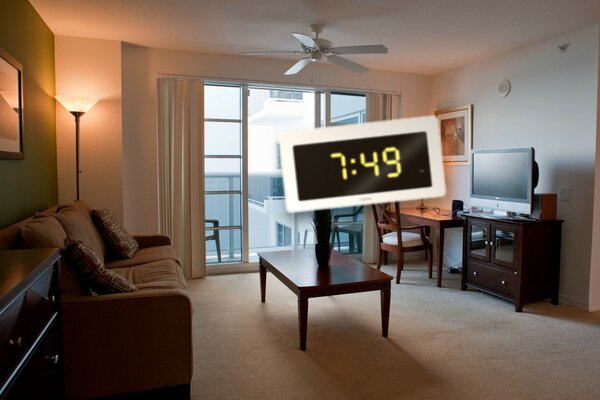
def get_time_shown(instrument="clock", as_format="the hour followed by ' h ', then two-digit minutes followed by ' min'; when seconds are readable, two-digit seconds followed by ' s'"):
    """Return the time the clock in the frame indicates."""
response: 7 h 49 min
